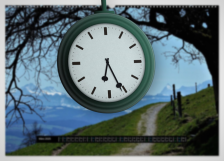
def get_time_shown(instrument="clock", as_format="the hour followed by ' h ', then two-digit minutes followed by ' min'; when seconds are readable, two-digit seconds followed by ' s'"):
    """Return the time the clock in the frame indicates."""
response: 6 h 26 min
